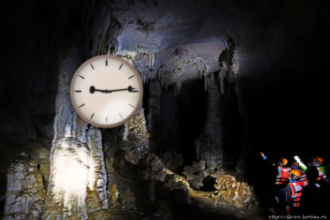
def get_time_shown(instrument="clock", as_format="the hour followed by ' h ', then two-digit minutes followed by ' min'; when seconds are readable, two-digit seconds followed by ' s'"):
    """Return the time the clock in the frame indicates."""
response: 9 h 14 min
